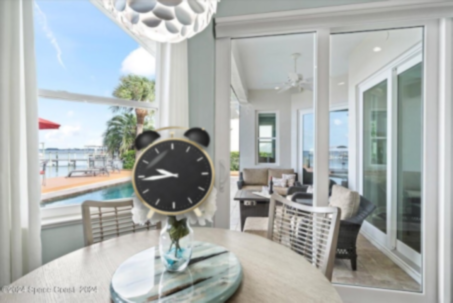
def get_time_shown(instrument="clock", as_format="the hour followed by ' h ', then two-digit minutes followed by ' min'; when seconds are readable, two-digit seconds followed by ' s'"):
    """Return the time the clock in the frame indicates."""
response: 9 h 44 min
